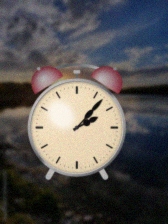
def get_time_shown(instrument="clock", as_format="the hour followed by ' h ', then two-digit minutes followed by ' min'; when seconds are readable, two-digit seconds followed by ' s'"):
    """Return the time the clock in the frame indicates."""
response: 2 h 07 min
